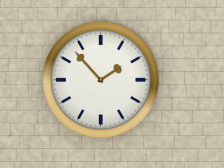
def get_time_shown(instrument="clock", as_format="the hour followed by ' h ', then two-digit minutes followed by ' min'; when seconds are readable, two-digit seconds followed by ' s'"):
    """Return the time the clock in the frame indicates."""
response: 1 h 53 min
